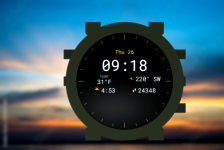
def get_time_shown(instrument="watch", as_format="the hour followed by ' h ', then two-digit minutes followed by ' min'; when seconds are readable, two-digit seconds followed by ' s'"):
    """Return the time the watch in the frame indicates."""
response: 9 h 18 min
